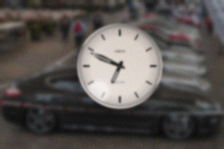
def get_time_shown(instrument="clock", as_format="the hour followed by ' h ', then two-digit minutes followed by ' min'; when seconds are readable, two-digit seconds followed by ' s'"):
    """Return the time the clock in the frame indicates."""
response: 6 h 49 min
